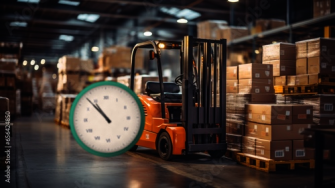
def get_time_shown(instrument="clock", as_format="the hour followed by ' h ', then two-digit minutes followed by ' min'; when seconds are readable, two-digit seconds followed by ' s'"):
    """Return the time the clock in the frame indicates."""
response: 10 h 53 min
